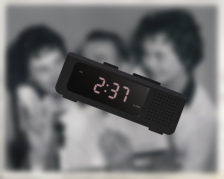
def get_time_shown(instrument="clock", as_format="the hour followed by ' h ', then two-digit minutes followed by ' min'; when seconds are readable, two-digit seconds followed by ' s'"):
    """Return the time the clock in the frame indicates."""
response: 2 h 37 min
